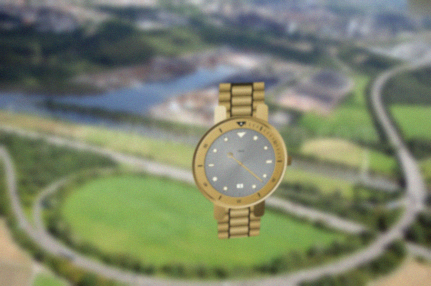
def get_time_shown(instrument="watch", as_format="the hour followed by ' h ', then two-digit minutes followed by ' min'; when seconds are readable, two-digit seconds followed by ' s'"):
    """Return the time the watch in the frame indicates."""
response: 10 h 22 min
